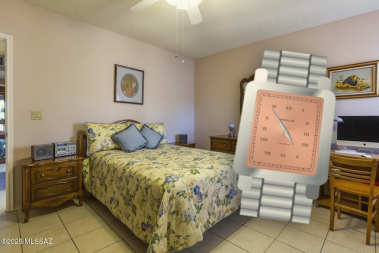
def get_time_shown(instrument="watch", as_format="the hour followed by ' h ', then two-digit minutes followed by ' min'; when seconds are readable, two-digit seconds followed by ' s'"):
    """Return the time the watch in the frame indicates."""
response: 4 h 54 min
